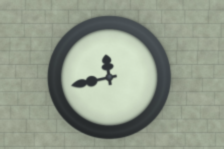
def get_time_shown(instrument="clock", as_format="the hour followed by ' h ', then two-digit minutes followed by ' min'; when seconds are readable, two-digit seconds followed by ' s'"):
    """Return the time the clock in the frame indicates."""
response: 11 h 43 min
